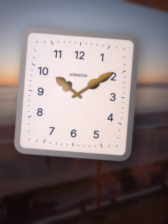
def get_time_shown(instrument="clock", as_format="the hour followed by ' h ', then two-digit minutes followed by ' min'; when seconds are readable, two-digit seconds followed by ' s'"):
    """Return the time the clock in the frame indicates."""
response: 10 h 09 min
